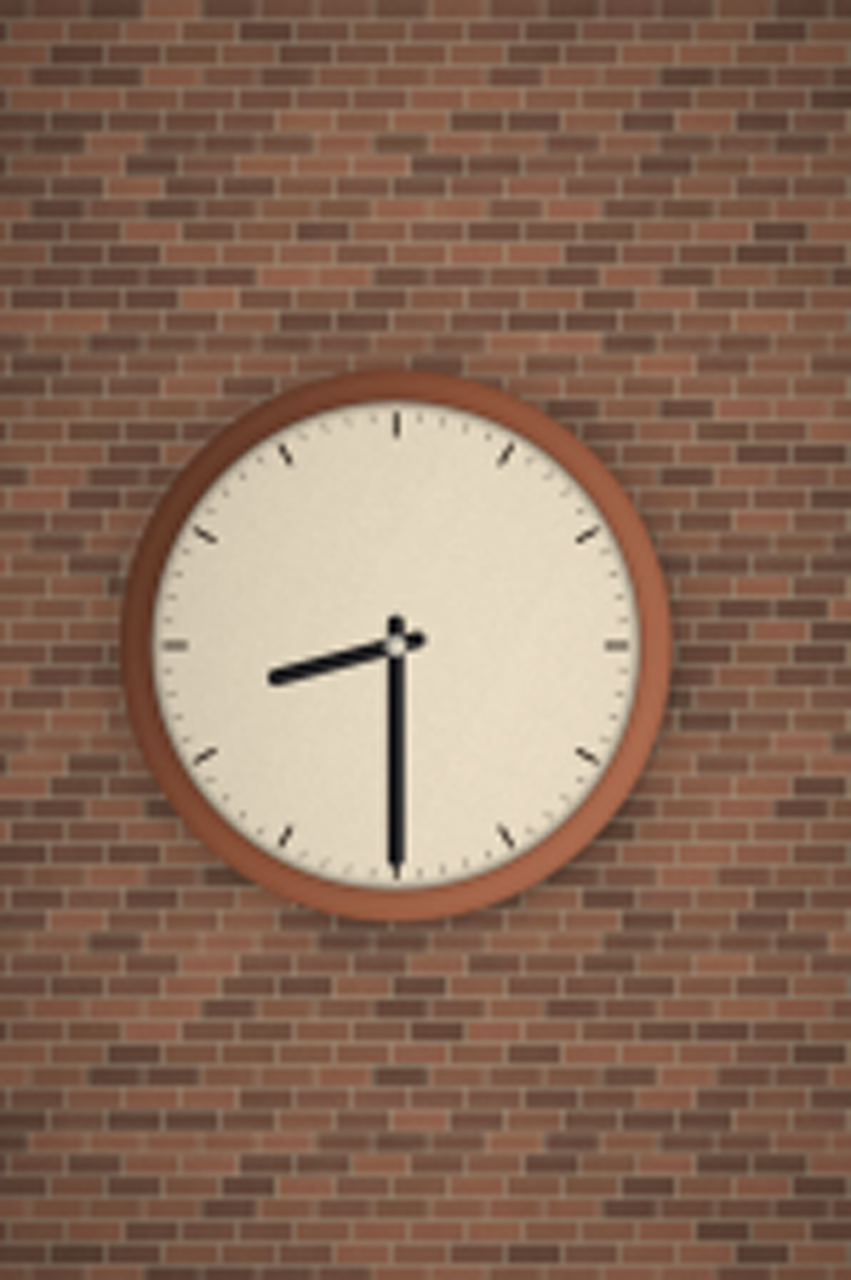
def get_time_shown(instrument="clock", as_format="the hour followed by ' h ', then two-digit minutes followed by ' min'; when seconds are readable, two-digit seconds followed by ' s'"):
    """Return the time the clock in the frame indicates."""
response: 8 h 30 min
